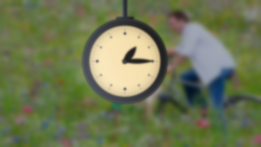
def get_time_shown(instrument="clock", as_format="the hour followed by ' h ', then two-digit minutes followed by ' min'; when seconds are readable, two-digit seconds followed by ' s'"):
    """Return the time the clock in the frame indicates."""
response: 1 h 15 min
